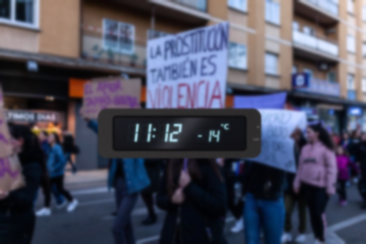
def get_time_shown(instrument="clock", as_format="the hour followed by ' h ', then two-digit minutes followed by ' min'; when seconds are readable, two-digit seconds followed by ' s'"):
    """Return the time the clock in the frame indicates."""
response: 11 h 12 min
